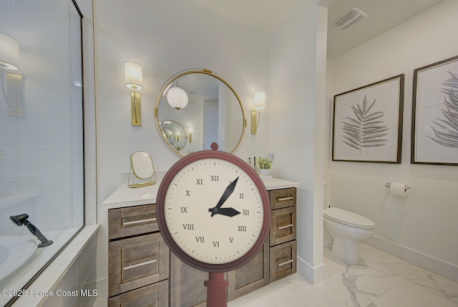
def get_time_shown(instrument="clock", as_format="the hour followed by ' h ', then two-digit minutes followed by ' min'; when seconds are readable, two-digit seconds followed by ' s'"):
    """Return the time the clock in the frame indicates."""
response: 3 h 06 min
